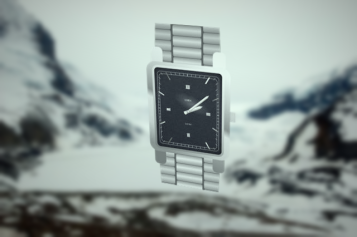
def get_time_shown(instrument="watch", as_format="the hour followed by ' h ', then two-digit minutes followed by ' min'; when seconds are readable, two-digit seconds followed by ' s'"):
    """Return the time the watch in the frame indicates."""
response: 2 h 08 min
